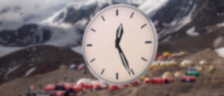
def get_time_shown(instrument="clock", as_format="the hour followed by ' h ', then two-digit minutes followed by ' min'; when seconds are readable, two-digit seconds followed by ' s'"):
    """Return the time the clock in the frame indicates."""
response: 12 h 26 min
